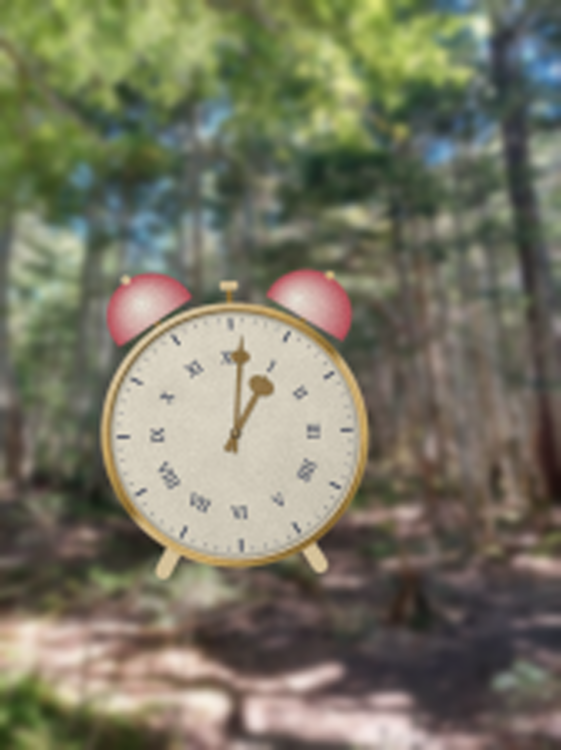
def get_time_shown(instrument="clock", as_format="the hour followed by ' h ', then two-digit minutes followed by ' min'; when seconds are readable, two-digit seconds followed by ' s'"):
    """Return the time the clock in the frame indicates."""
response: 1 h 01 min
